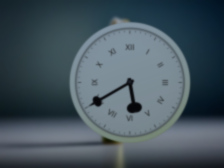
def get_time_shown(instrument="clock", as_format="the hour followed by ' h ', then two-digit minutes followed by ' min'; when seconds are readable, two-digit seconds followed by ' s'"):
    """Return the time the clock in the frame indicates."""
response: 5 h 40 min
